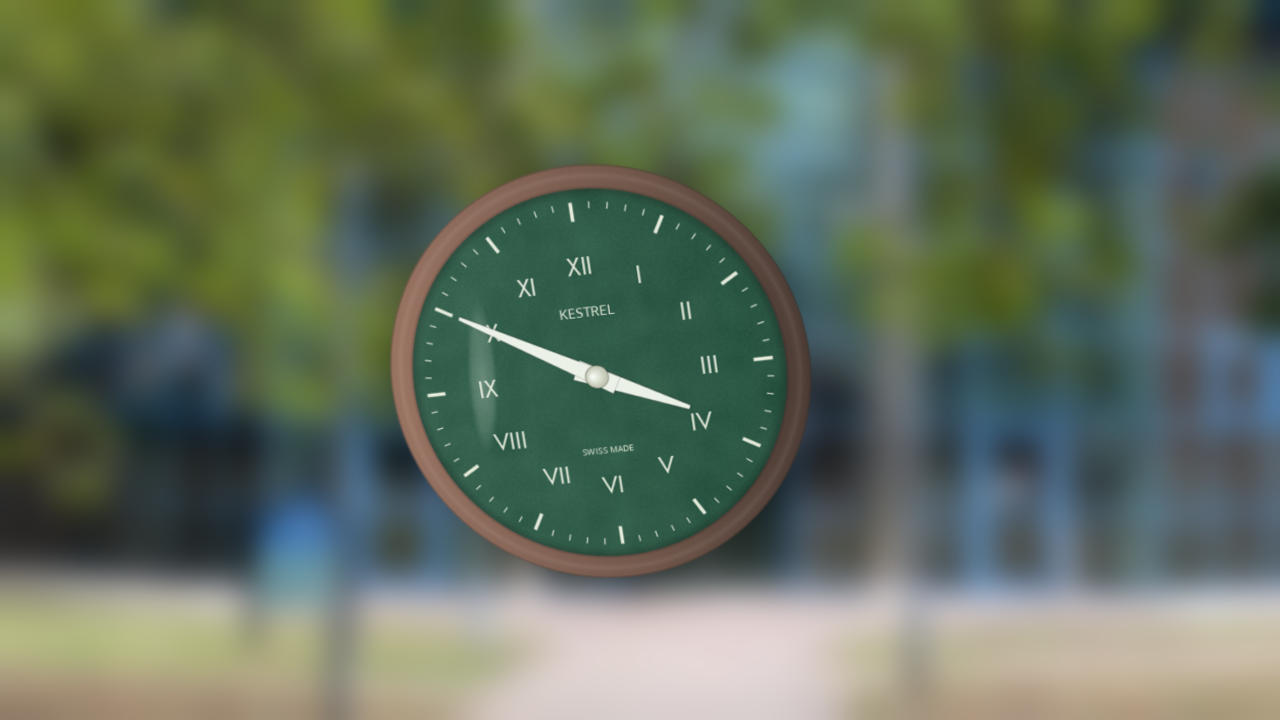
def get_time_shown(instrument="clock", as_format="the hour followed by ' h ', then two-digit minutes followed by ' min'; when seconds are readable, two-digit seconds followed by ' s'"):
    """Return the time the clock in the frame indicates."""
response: 3 h 50 min
